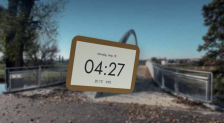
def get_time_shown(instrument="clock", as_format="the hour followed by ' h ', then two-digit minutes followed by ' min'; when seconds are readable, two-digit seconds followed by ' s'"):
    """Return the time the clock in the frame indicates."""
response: 4 h 27 min
